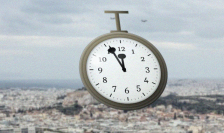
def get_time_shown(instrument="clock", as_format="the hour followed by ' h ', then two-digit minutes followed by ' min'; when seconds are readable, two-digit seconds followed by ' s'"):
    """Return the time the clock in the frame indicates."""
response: 11 h 56 min
